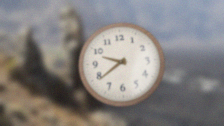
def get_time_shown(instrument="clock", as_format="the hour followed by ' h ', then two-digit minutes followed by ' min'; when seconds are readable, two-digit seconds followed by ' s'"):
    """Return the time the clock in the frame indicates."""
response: 9 h 39 min
